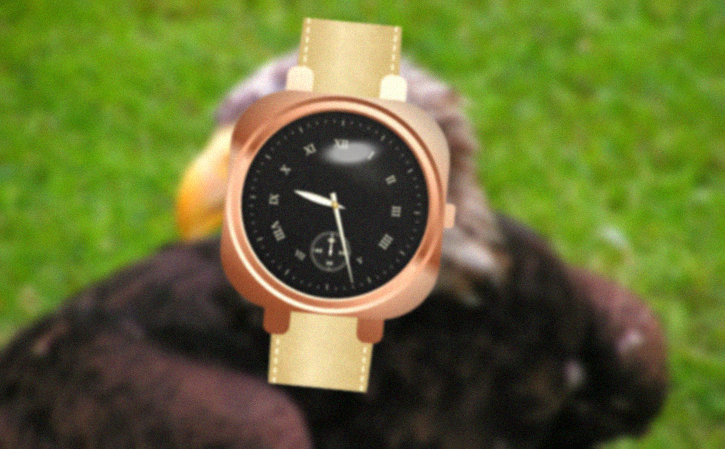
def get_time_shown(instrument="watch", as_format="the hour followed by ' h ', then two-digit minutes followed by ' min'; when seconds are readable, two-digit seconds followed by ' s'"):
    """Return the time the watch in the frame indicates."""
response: 9 h 27 min
